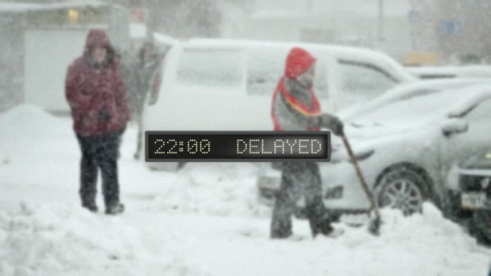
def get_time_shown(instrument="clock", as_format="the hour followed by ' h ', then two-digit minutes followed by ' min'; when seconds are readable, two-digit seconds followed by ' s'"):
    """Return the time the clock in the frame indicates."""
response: 22 h 00 min
